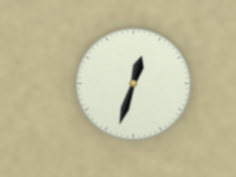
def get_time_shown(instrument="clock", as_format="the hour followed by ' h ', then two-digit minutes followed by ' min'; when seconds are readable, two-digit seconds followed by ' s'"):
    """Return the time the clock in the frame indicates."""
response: 12 h 33 min
